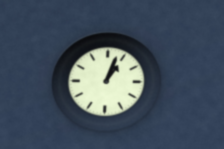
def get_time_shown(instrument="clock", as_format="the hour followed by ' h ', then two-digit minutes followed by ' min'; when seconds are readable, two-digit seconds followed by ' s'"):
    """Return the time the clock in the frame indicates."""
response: 1 h 03 min
